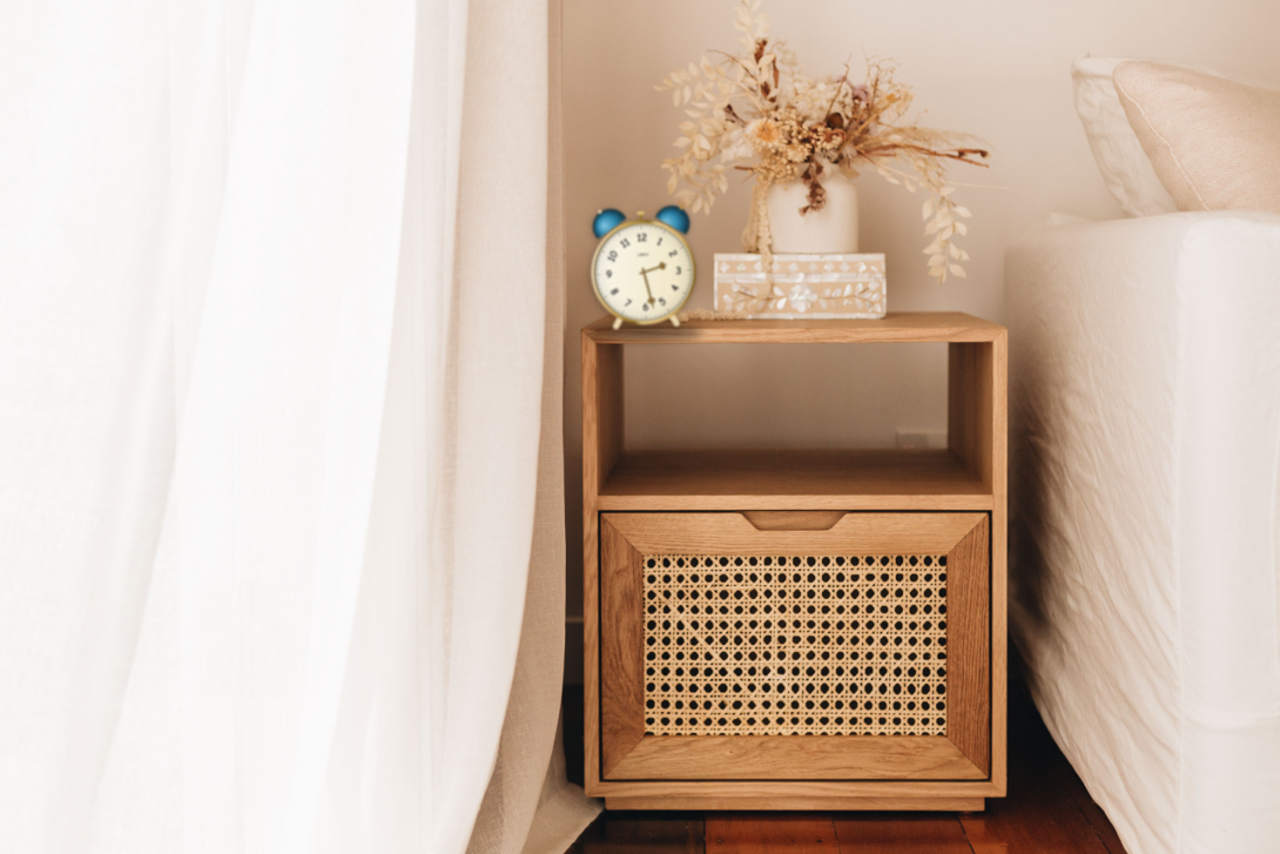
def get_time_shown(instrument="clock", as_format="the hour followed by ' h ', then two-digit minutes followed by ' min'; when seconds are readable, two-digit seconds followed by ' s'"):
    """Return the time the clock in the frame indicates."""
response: 2 h 28 min
